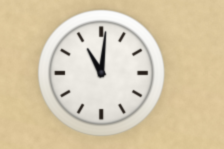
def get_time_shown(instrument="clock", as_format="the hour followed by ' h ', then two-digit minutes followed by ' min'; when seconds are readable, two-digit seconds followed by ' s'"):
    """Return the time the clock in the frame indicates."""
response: 11 h 01 min
